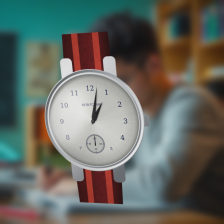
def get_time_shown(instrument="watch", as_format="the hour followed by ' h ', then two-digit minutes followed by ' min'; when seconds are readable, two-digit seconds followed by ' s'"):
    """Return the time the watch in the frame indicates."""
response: 1 h 02 min
